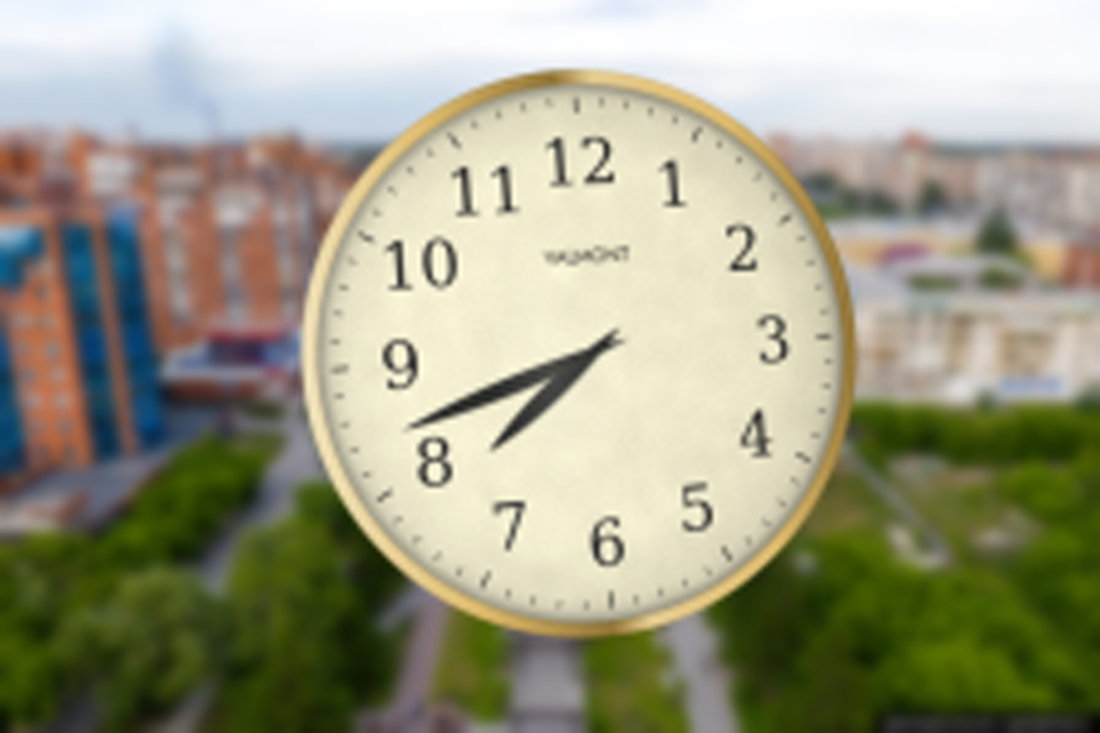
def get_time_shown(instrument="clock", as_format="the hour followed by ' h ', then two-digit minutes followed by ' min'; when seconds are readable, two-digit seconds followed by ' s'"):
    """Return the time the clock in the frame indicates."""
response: 7 h 42 min
